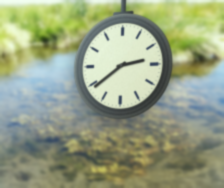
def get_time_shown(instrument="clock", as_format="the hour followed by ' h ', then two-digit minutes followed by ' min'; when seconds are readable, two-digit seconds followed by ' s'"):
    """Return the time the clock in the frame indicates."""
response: 2 h 39 min
